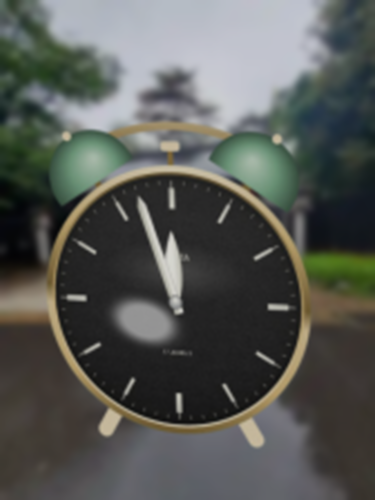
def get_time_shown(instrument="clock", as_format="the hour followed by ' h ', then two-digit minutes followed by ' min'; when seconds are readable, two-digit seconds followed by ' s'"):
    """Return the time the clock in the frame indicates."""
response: 11 h 57 min
